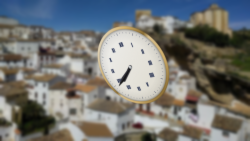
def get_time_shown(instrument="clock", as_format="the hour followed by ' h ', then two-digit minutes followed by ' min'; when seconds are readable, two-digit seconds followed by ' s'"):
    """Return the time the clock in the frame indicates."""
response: 7 h 39 min
